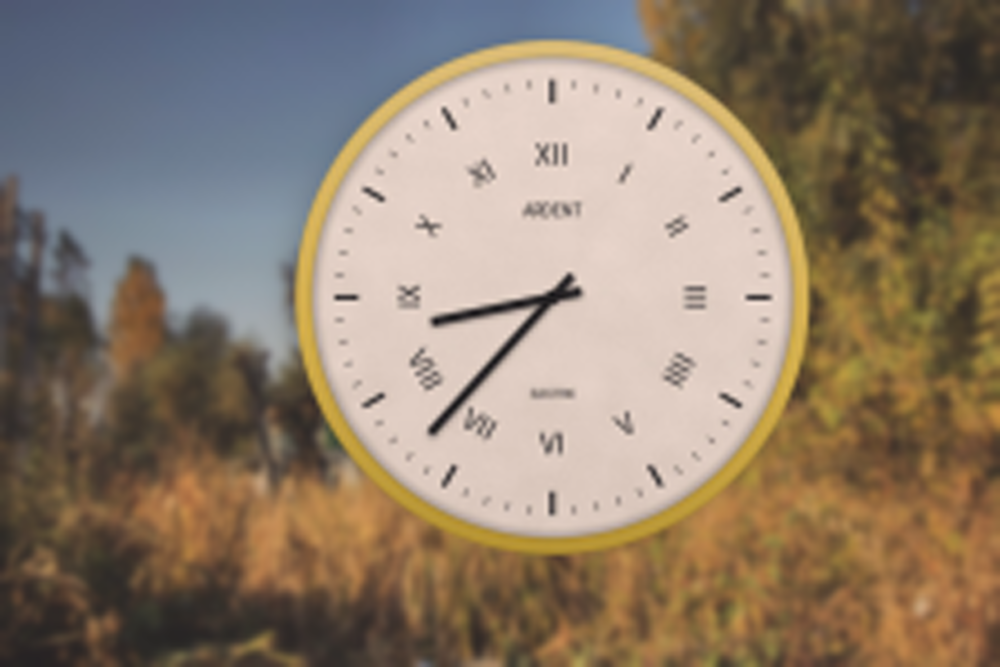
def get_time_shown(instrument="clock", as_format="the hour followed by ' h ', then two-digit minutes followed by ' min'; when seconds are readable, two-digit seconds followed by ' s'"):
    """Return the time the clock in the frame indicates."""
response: 8 h 37 min
